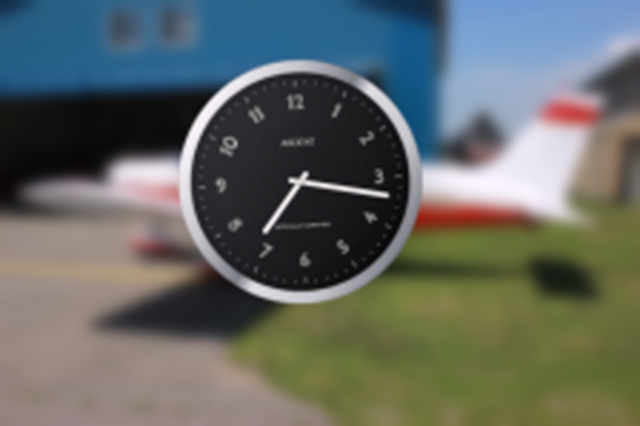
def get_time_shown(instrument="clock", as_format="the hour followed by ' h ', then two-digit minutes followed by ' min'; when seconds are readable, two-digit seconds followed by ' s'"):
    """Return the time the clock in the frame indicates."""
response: 7 h 17 min
